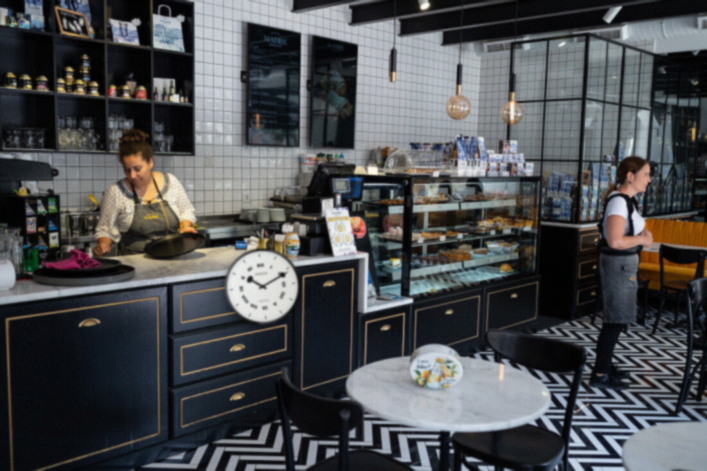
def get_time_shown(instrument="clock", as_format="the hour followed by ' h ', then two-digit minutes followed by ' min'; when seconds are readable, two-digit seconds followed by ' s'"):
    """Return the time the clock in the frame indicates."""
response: 10 h 11 min
